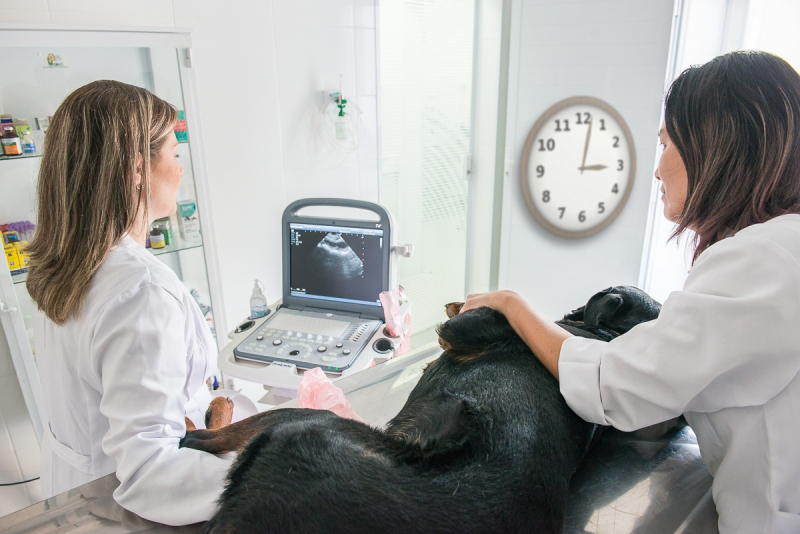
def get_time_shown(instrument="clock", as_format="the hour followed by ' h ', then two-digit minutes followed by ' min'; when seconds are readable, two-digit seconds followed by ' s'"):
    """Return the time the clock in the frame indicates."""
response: 3 h 02 min
